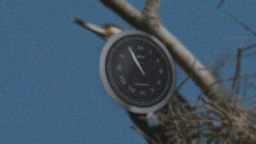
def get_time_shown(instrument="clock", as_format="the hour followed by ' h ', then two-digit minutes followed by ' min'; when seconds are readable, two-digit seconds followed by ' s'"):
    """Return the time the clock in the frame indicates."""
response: 10 h 55 min
